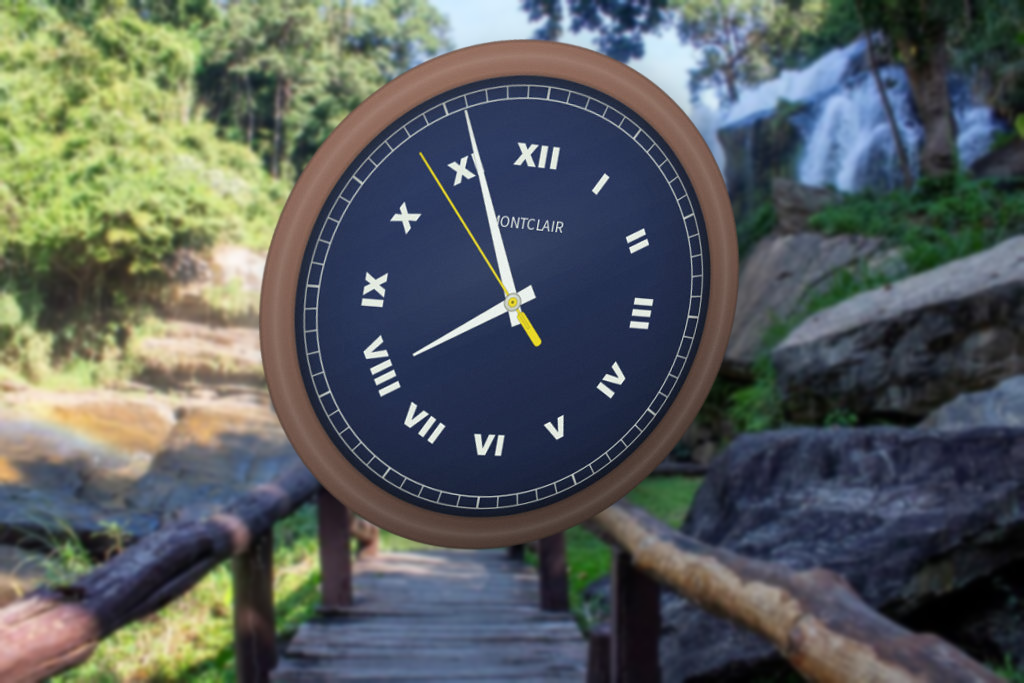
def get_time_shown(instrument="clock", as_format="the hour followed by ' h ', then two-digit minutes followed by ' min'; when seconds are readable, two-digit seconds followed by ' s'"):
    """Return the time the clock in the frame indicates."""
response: 7 h 55 min 53 s
